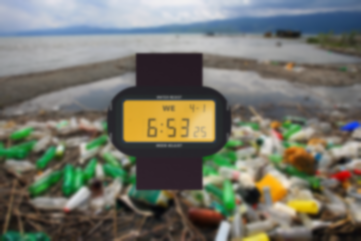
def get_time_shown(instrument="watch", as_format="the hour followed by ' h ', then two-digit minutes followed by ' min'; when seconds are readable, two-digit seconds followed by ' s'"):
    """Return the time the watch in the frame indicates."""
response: 6 h 53 min
